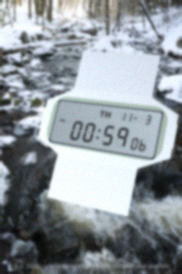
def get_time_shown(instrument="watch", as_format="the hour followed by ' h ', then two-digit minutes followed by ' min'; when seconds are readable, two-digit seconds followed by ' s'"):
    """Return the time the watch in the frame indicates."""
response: 0 h 59 min
